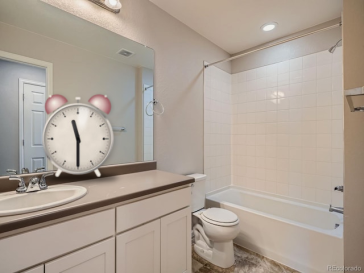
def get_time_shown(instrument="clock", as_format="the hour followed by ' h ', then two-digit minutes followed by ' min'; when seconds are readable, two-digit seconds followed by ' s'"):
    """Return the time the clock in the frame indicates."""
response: 11 h 30 min
